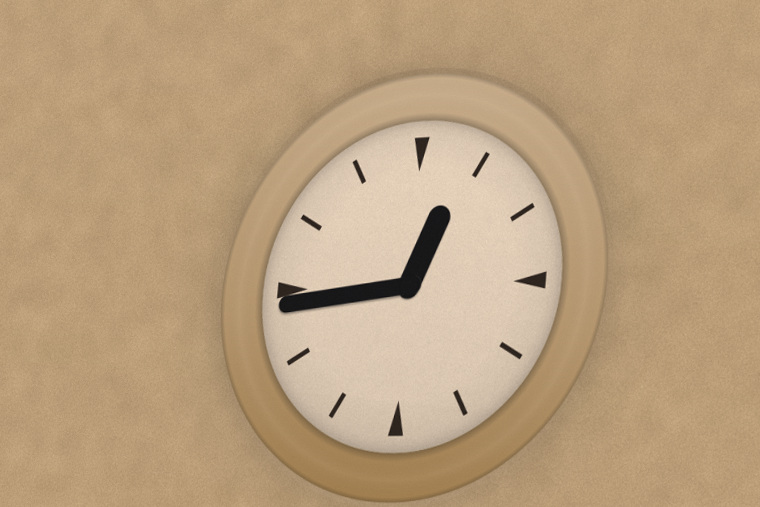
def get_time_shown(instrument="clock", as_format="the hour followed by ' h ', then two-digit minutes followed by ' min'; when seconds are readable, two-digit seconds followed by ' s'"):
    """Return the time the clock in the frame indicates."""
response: 12 h 44 min
